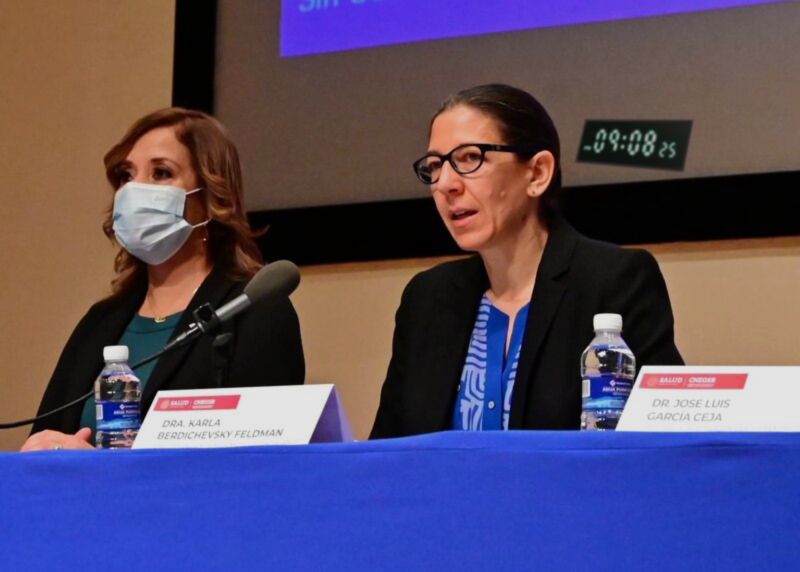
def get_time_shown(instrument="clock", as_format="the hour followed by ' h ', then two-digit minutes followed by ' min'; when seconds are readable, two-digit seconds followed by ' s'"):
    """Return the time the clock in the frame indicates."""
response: 9 h 08 min 25 s
